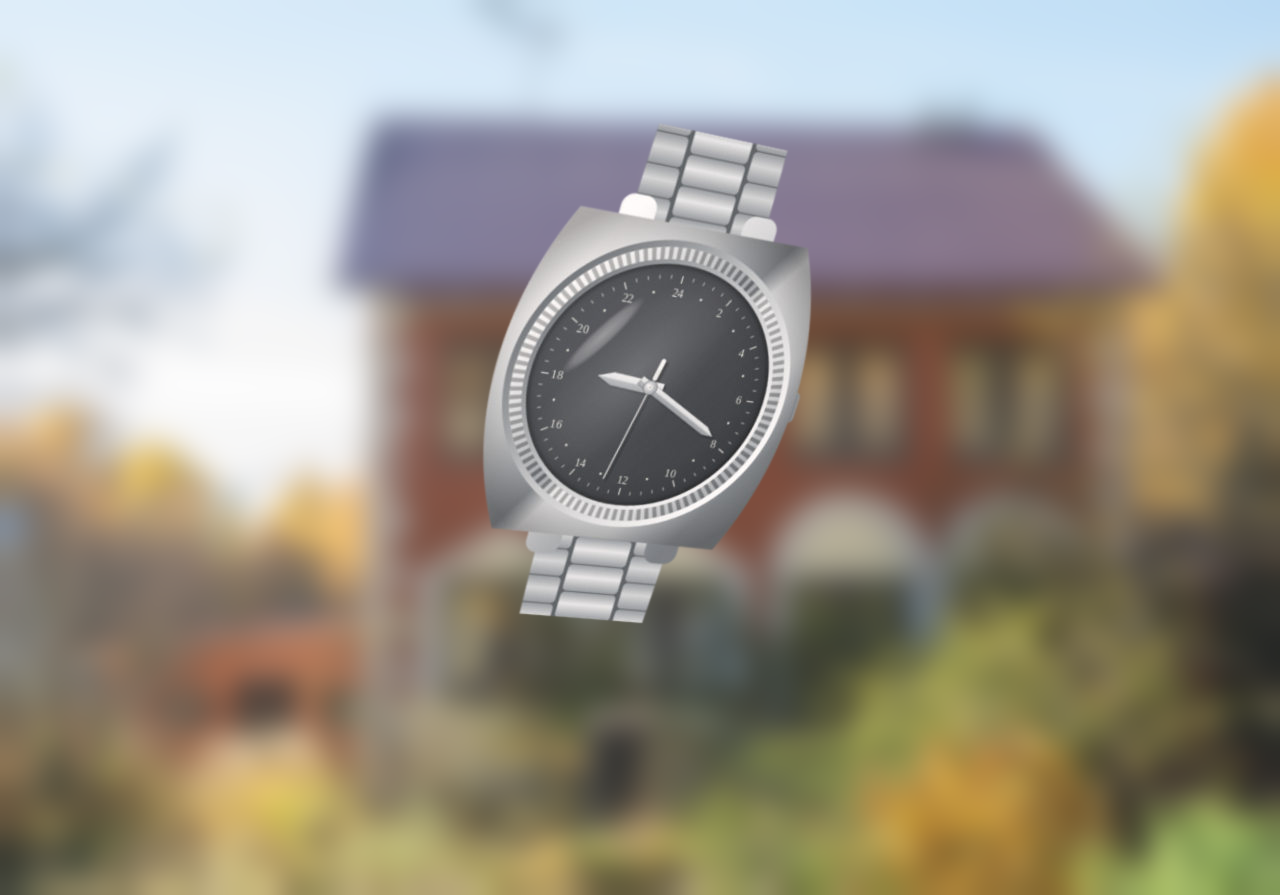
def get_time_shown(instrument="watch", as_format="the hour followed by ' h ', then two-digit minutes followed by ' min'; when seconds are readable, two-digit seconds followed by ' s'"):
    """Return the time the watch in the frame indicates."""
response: 18 h 19 min 32 s
